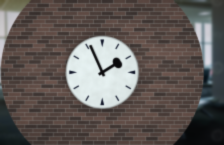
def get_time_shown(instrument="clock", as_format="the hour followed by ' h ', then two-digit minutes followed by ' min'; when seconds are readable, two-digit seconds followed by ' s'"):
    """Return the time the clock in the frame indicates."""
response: 1 h 56 min
